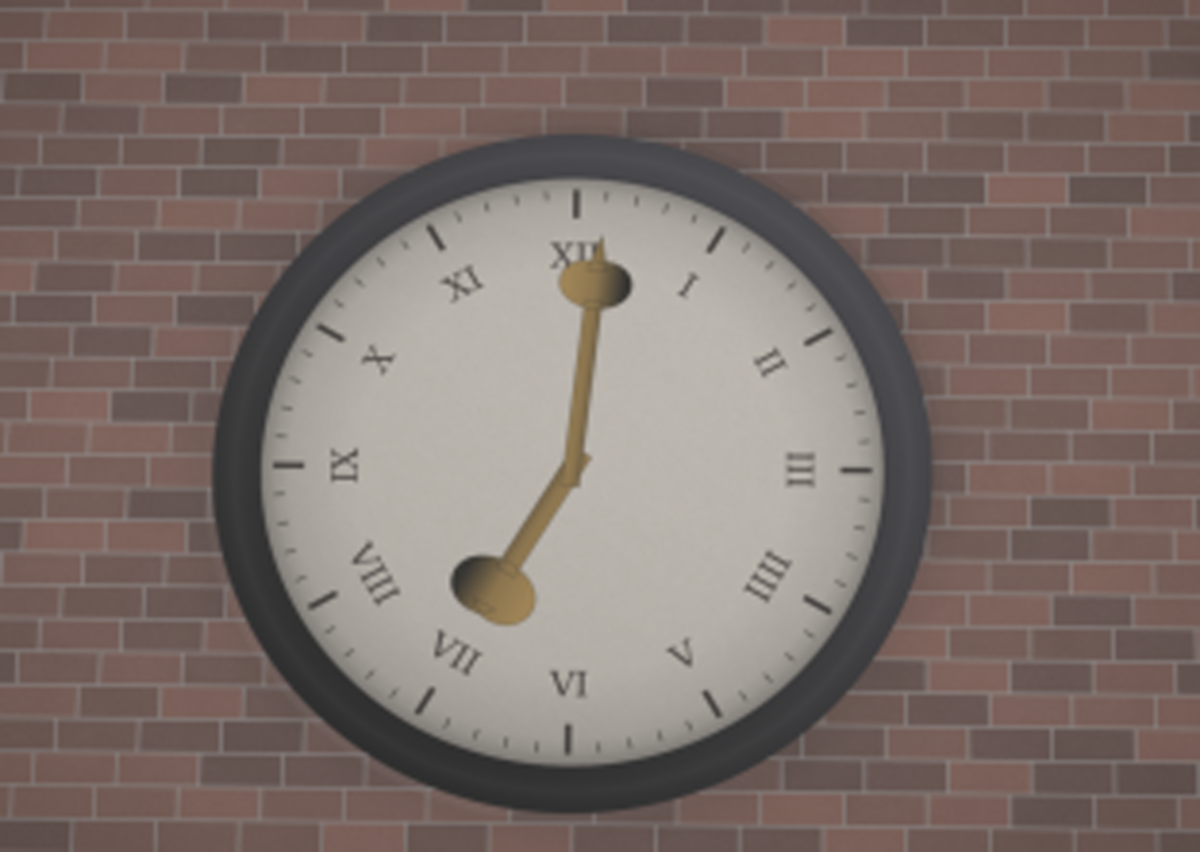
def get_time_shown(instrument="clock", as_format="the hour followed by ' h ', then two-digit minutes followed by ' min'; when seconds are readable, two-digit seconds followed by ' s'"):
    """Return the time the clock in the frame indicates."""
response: 7 h 01 min
